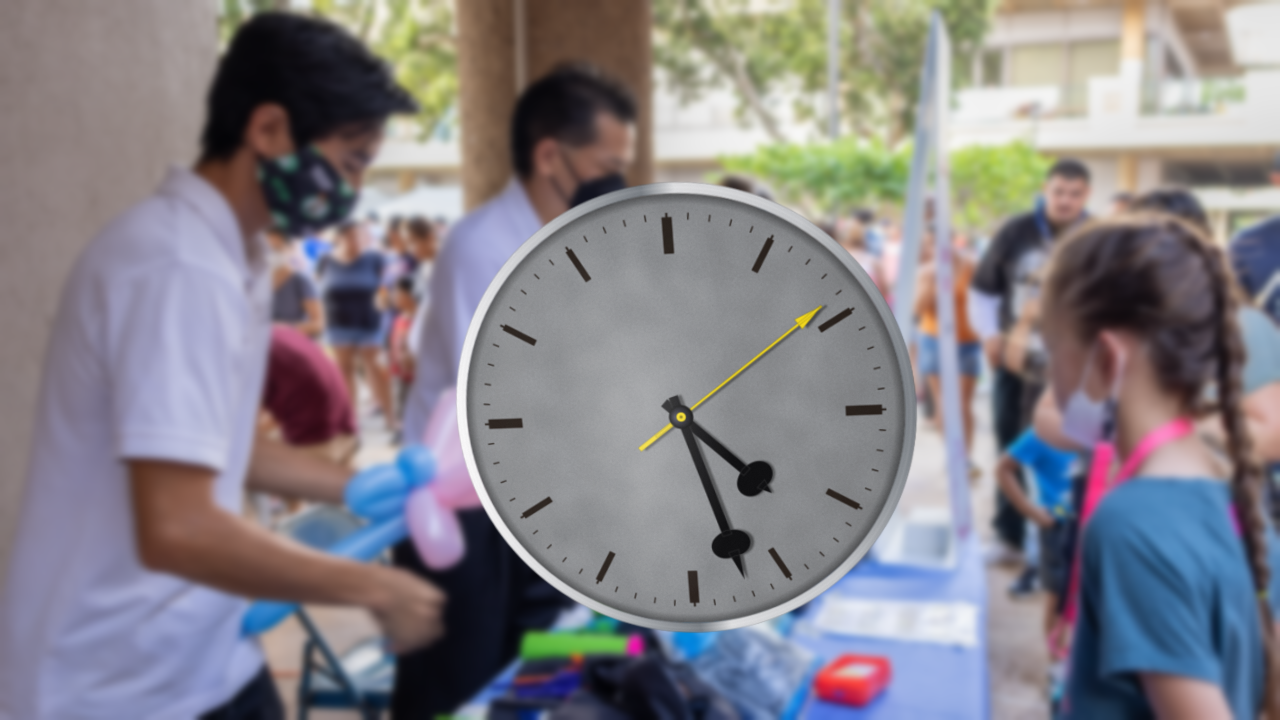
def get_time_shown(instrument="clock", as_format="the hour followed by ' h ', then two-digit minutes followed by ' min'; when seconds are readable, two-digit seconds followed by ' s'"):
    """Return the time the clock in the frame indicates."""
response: 4 h 27 min 09 s
